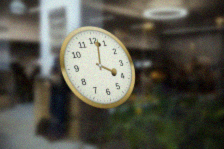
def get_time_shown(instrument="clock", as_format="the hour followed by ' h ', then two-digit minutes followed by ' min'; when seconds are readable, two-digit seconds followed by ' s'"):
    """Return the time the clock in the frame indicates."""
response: 4 h 02 min
